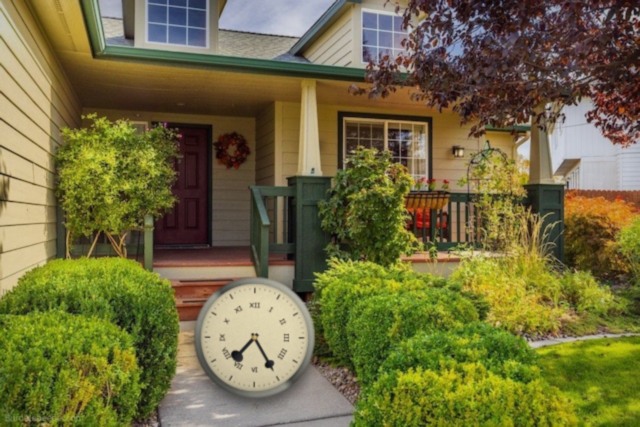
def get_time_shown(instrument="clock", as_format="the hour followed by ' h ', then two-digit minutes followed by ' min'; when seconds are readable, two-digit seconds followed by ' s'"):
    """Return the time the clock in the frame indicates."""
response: 7 h 25 min
